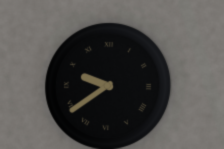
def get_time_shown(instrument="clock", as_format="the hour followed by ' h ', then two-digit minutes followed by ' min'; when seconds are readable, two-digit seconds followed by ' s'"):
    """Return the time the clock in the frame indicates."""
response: 9 h 39 min
